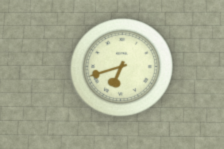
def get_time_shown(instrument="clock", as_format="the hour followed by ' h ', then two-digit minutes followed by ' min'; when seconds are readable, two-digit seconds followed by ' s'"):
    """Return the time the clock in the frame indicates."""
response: 6 h 42 min
